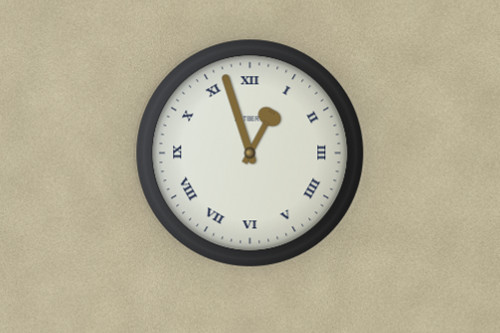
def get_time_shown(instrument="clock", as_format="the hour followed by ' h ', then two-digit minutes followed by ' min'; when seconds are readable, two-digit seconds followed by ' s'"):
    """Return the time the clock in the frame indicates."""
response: 12 h 57 min
